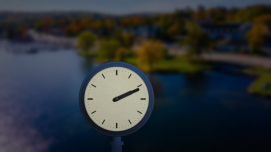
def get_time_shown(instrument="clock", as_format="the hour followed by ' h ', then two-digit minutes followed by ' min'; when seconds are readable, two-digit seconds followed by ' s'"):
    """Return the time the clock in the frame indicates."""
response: 2 h 11 min
